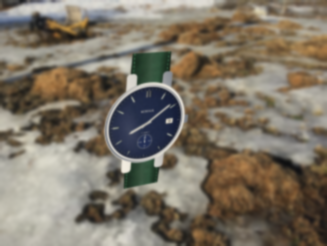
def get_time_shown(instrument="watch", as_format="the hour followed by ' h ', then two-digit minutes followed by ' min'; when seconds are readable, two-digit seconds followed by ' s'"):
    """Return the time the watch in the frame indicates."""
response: 8 h 09 min
